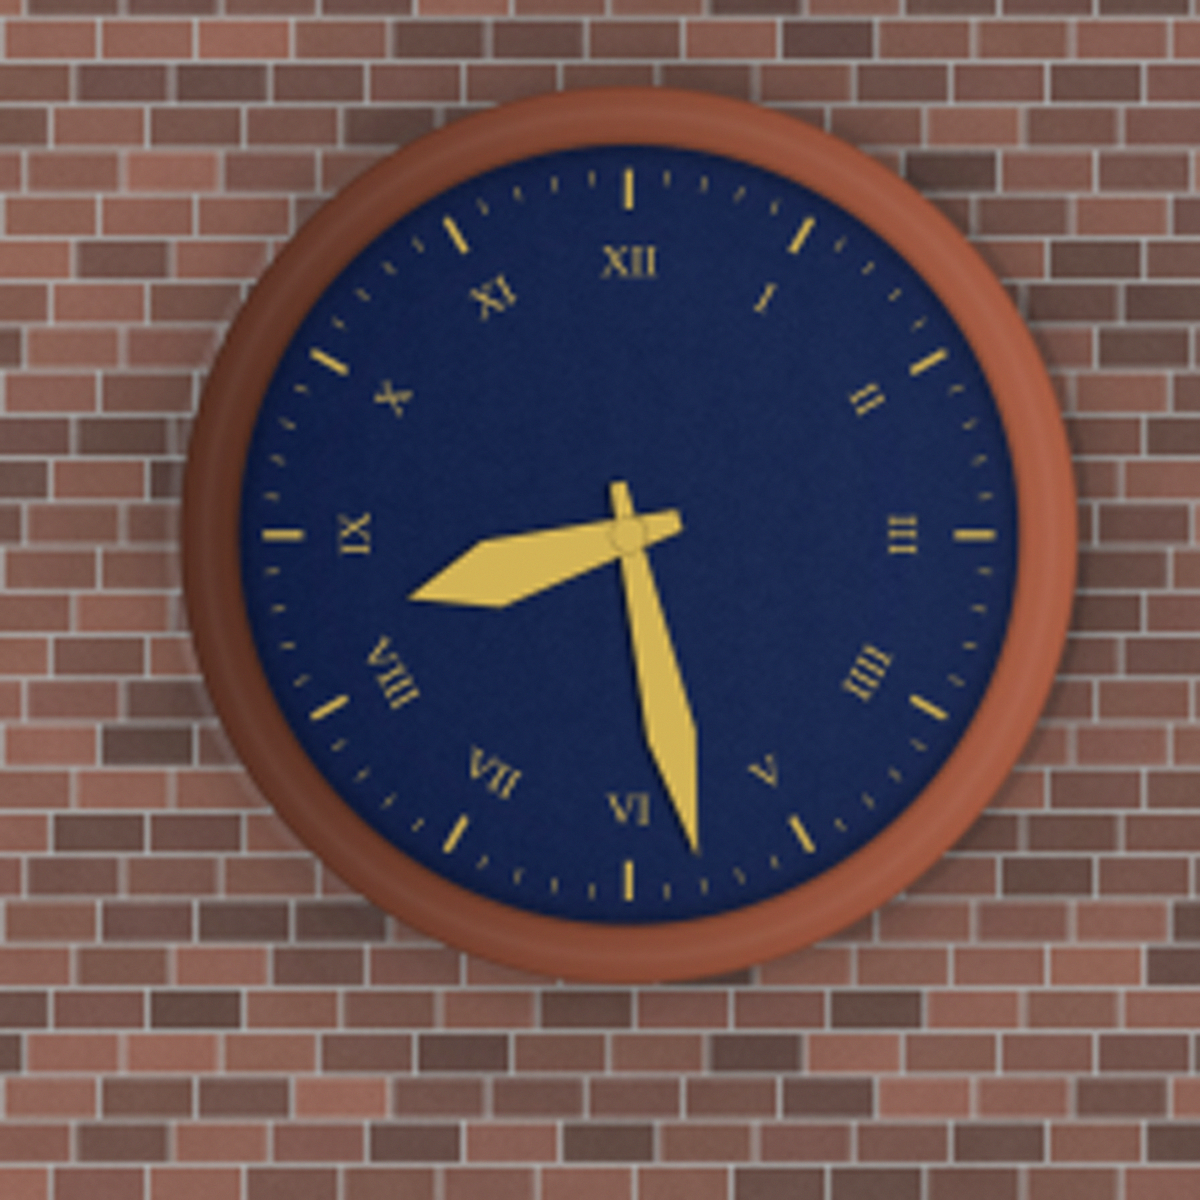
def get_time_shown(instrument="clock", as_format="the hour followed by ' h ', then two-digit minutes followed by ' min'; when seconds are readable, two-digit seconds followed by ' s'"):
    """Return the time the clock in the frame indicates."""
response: 8 h 28 min
